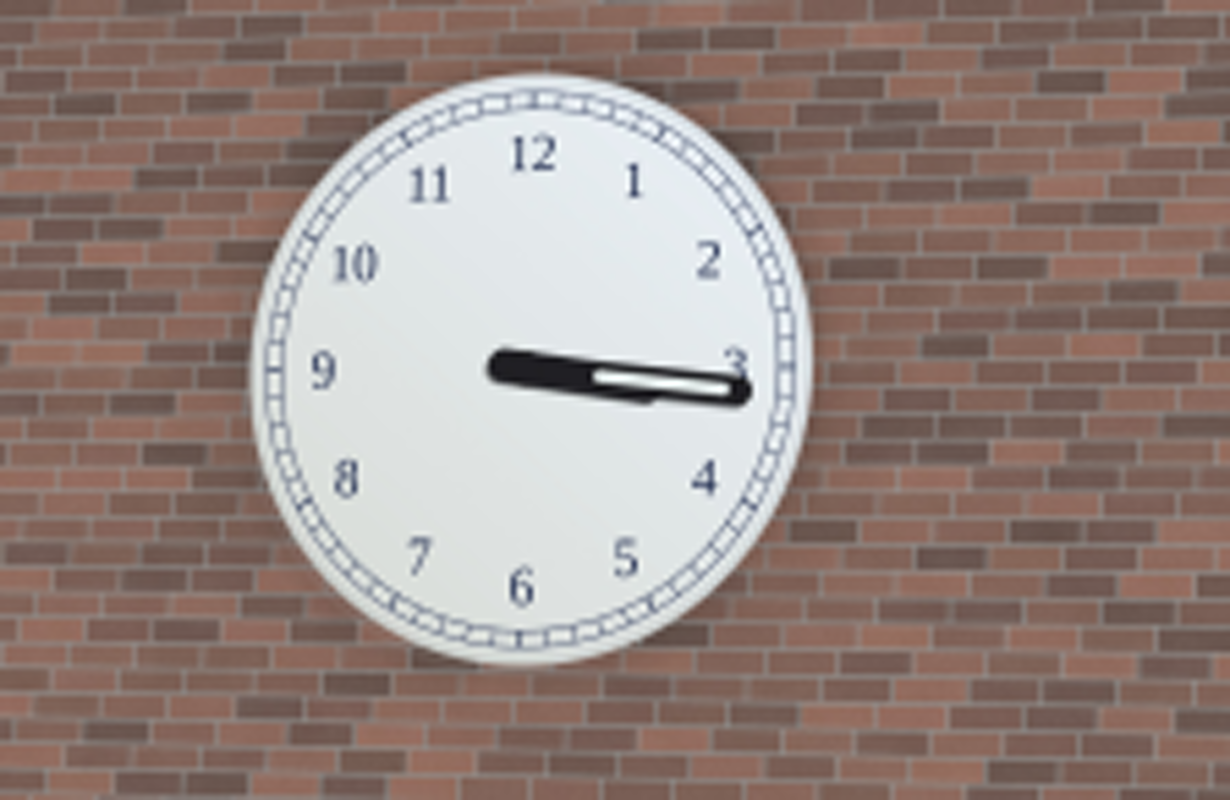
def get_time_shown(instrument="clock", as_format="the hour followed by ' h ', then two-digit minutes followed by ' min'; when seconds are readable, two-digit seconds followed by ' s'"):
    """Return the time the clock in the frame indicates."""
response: 3 h 16 min
